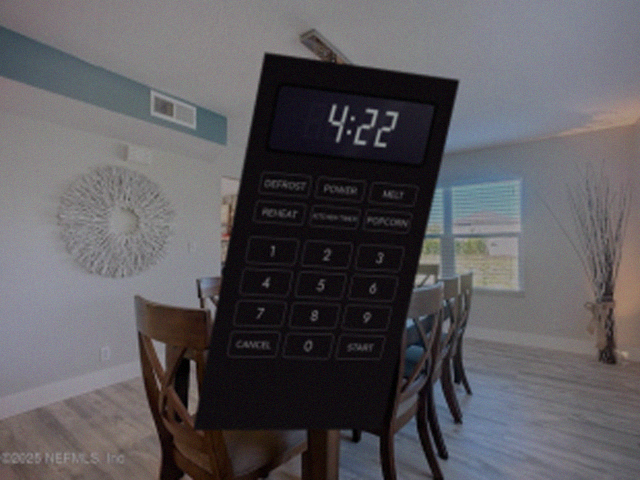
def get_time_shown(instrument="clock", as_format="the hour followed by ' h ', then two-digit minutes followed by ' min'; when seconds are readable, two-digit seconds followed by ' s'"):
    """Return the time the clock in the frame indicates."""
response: 4 h 22 min
